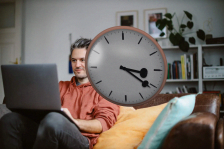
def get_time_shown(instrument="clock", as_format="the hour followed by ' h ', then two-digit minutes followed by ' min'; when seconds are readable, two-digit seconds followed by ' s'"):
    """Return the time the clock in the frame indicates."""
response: 3 h 21 min
